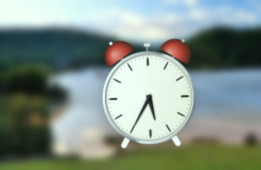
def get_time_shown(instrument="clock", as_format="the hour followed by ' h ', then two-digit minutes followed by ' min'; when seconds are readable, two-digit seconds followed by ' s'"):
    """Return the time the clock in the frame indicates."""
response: 5 h 35 min
